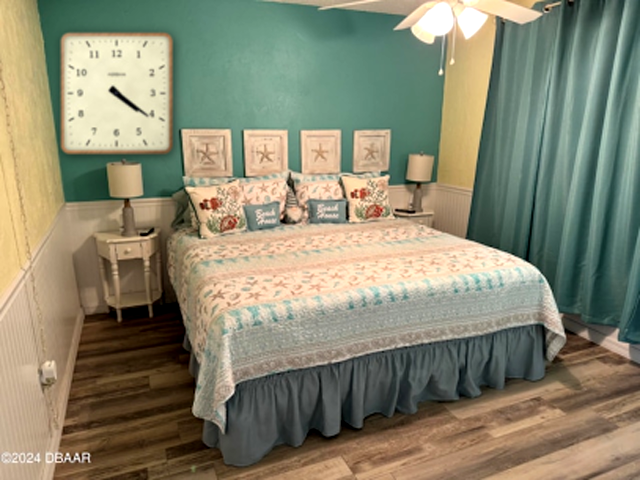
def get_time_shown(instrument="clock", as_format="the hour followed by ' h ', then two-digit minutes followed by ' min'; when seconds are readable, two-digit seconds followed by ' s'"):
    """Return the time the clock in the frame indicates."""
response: 4 h 21 min
